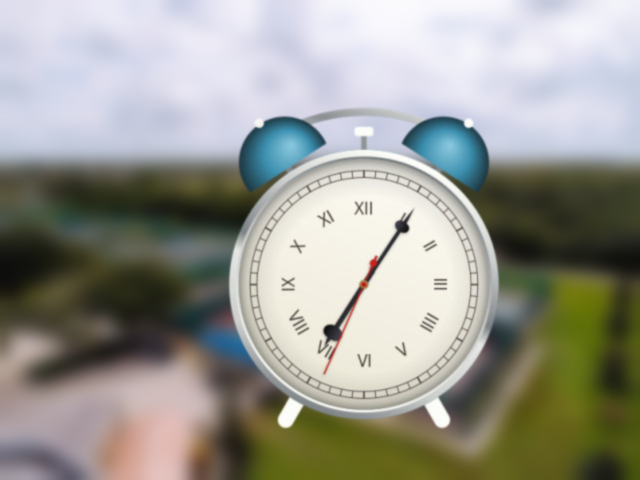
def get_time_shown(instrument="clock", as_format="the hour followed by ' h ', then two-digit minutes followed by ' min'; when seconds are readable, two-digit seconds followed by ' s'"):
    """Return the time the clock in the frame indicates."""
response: 7 h 05 min 34 s
